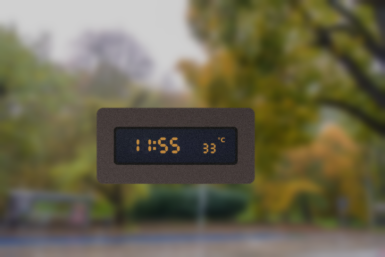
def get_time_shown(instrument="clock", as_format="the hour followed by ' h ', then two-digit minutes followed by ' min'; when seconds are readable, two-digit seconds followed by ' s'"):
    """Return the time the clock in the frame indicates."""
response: 11 h 55 min
